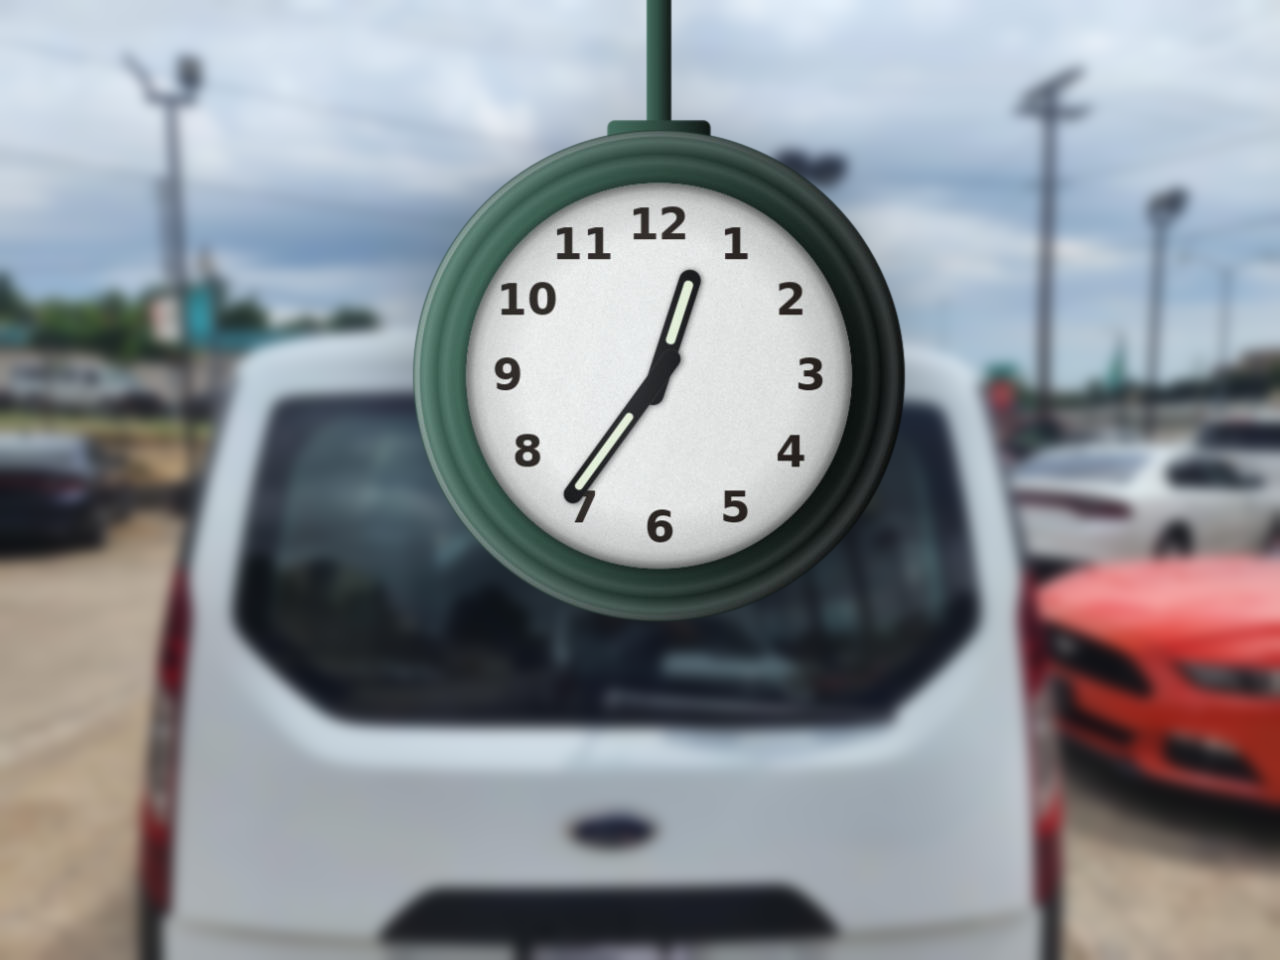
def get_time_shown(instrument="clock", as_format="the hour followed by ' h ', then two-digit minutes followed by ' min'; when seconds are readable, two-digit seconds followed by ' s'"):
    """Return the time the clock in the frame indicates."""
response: 12 h 36 min
